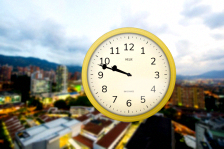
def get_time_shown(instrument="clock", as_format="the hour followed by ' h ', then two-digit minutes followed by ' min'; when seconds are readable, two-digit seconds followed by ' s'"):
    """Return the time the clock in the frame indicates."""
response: 9 h 48 min
